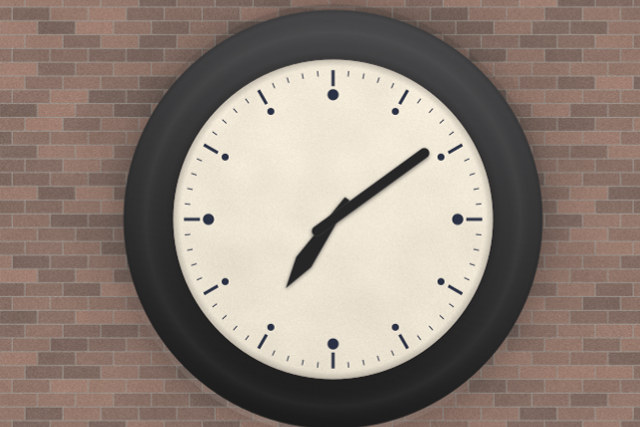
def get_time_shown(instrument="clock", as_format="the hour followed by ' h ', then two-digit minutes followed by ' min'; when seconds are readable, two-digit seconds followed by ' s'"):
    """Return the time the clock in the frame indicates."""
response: 7 h 09 min
